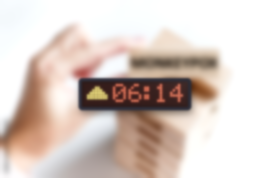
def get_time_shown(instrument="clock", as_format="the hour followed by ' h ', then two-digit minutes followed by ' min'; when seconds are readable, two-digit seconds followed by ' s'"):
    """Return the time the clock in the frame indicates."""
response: 6 h 14 min
